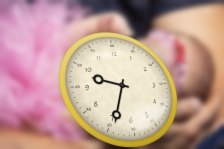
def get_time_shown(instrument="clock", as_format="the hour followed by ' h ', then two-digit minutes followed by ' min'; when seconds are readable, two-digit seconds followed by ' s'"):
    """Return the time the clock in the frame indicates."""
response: 9 h 34 min
